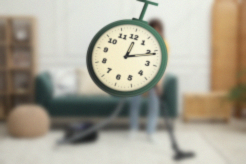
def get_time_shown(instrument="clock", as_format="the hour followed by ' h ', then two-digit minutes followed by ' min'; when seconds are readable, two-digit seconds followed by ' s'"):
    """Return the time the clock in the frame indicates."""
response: 12 h 11 min
